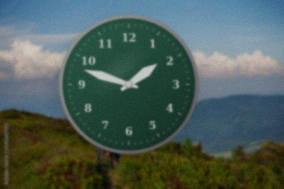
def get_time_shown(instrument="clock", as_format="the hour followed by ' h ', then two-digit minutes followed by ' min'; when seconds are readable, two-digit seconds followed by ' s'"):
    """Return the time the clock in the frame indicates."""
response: 1 h 48 min
